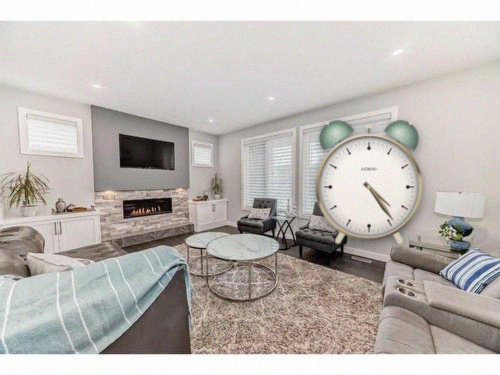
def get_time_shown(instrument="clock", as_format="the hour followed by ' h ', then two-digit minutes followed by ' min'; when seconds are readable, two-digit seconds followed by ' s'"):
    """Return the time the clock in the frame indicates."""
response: 4 h 24 min
